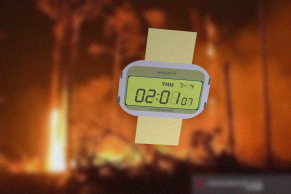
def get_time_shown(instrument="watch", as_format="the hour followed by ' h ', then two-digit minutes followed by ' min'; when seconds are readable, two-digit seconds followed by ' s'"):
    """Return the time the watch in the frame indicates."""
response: 2 h 01 min 07 s
